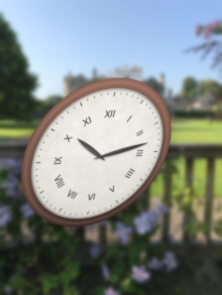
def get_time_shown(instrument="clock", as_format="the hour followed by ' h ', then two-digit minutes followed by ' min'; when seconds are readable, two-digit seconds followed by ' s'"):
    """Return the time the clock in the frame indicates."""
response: 10 h 13 min
